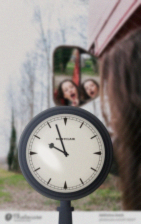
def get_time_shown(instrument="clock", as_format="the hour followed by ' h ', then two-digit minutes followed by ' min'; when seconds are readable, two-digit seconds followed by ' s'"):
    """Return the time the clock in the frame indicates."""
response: 9 h 57 min
